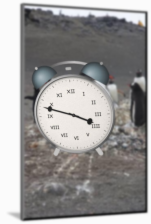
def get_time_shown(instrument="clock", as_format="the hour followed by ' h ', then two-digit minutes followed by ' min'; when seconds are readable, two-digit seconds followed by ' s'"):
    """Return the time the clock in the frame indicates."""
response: 3 h 48 min
